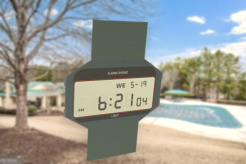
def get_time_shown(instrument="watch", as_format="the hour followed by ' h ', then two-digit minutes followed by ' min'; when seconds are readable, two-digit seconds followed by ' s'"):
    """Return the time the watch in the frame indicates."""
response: 6 h 21 min 04 s
